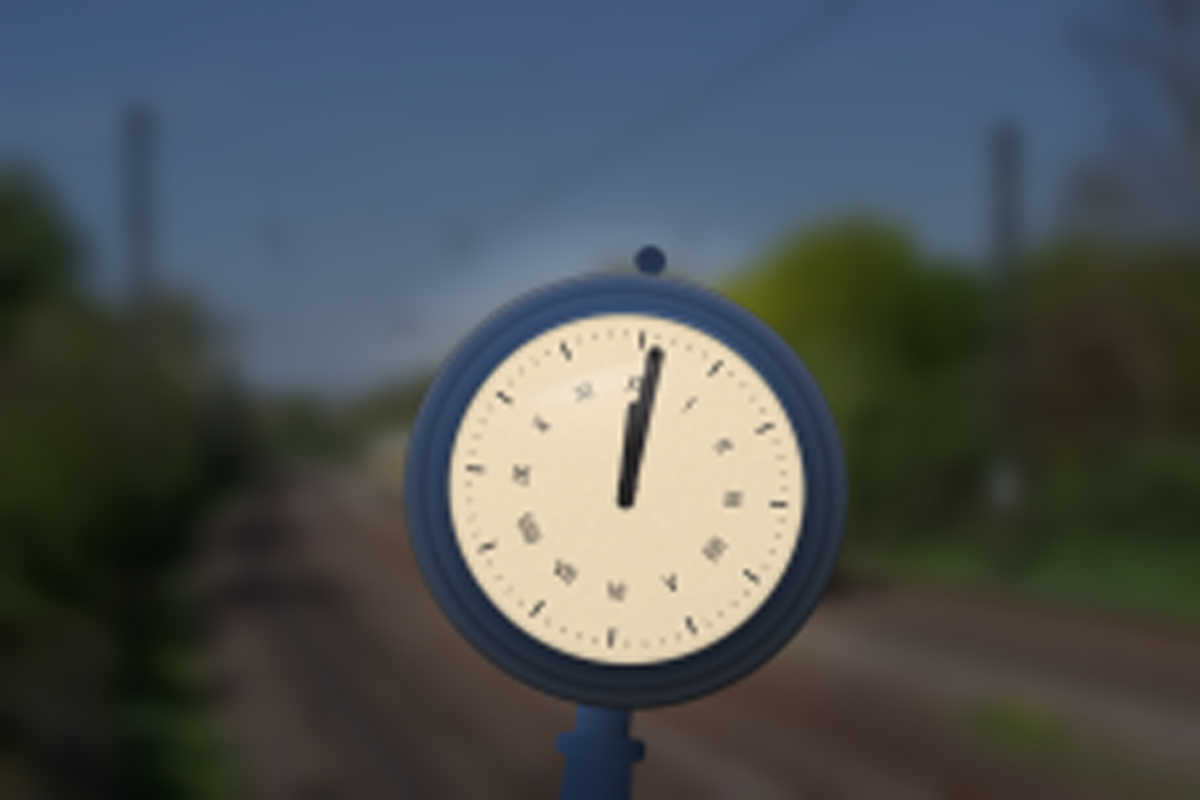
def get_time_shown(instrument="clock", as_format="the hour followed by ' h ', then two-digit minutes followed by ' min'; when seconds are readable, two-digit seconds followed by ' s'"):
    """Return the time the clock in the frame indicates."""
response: 12 h 01 min
